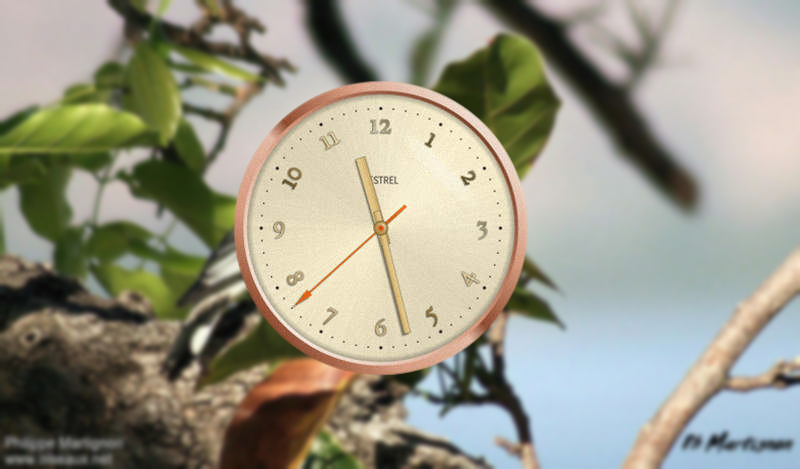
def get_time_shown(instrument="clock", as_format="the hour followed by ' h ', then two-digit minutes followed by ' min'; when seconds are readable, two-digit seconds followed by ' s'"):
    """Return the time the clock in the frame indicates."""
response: 11 h 27 min 38 s
